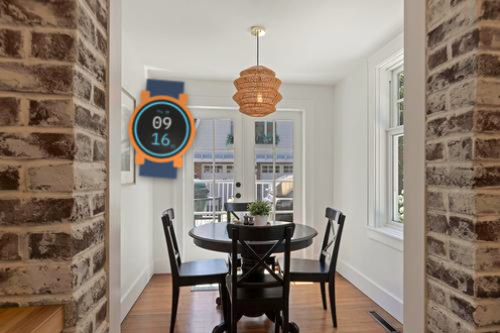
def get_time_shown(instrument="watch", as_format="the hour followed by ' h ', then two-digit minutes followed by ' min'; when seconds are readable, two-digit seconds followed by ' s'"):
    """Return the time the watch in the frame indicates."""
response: 9 h 16 min
